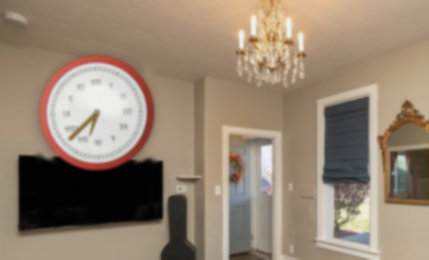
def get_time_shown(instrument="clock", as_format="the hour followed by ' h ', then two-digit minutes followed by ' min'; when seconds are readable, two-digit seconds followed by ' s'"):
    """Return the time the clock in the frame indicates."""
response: 6 h 38 min
